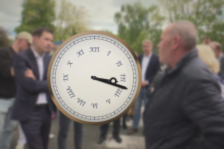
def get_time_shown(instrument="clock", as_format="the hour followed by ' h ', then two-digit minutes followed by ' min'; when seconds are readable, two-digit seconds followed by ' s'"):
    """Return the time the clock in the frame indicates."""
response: 3 h 18 min
